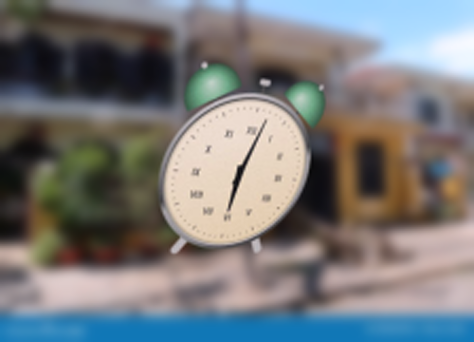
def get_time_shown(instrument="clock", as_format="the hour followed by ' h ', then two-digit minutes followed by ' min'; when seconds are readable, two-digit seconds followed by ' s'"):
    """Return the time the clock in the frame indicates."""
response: 6 h 02 min
